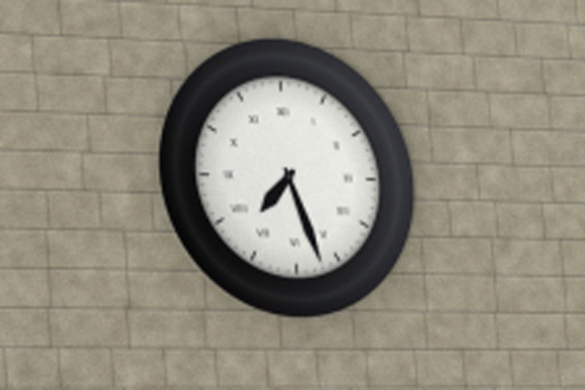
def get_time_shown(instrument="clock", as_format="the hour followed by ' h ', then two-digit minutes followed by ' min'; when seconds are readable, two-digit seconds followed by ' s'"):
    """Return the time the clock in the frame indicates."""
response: 7 h 27 min
